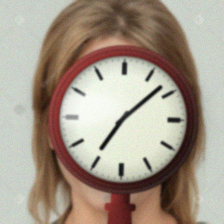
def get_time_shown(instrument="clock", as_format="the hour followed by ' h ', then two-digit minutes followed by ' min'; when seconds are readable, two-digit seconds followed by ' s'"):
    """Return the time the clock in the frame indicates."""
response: 7 h 08 min
